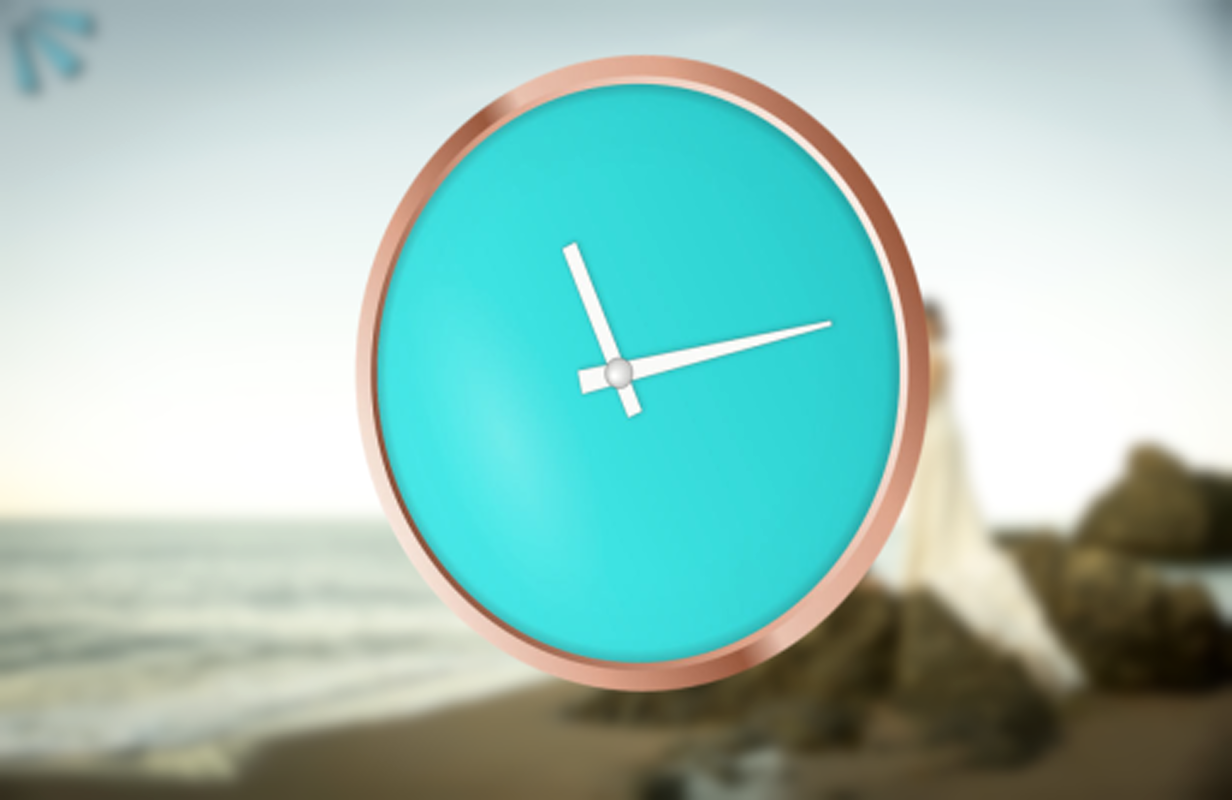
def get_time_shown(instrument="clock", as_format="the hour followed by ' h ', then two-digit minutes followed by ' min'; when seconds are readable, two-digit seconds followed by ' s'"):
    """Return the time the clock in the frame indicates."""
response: 11 h 13 min
